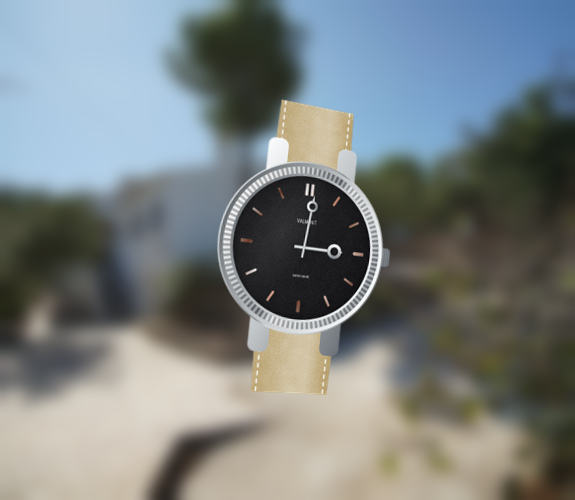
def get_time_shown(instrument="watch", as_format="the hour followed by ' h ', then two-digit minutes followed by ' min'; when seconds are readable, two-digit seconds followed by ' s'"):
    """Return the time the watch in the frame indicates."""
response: 3 h 01 min
